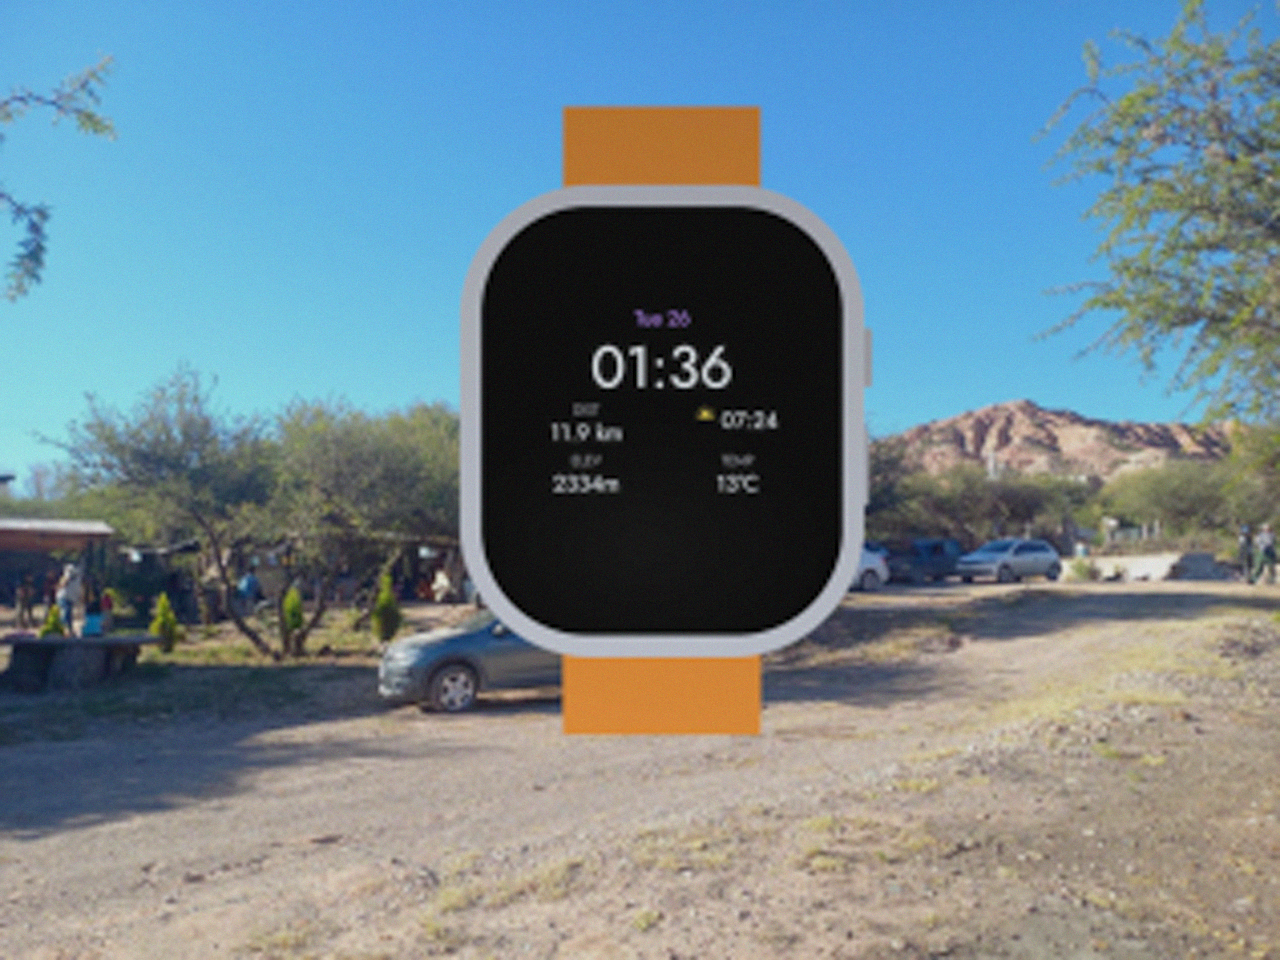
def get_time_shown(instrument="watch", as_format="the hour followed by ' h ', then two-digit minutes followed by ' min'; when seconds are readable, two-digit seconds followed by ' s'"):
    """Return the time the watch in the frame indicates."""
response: 1 h 36 min
